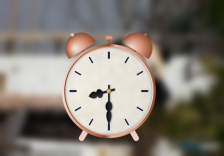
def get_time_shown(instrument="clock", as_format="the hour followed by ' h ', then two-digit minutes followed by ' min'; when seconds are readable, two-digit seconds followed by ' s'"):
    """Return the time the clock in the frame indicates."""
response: 8 h 30 min
